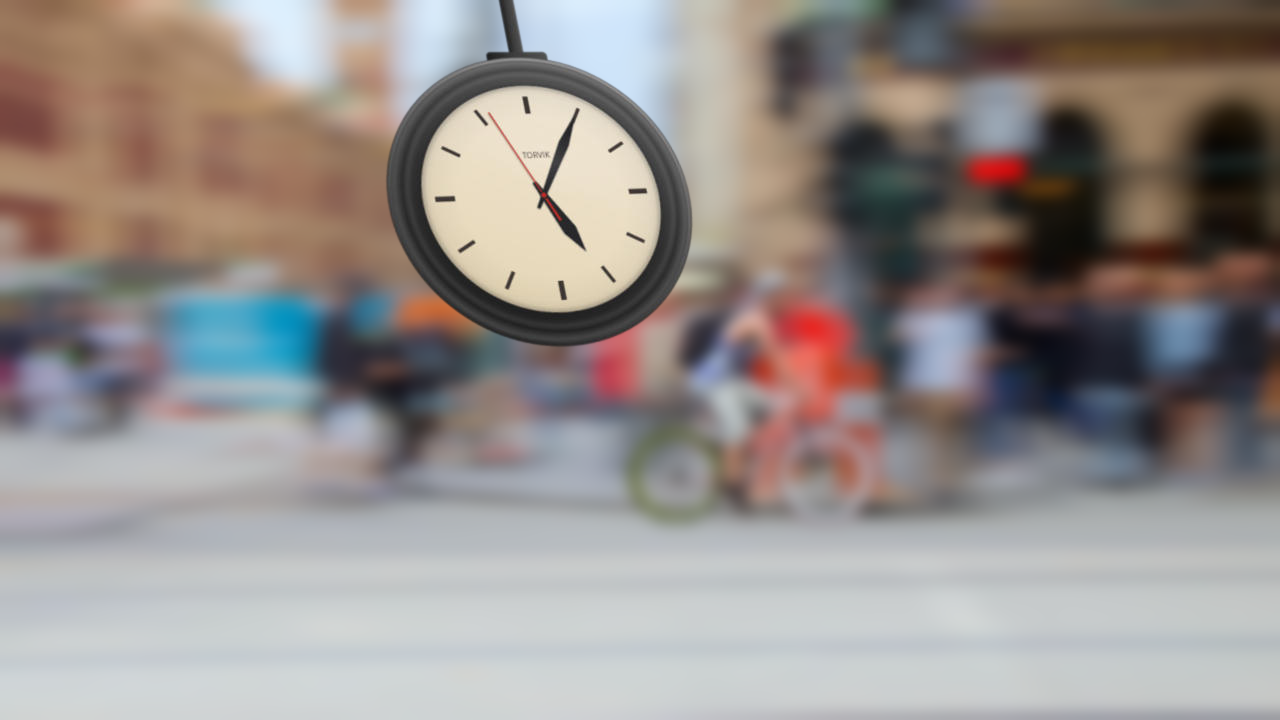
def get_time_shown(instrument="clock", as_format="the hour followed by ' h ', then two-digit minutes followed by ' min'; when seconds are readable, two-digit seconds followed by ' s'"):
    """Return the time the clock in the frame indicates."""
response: 5 h 04 min 56 s
